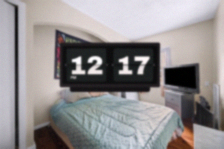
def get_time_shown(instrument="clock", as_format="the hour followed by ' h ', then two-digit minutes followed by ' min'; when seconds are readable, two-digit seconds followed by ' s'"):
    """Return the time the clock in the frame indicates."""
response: 12 h 17 min
